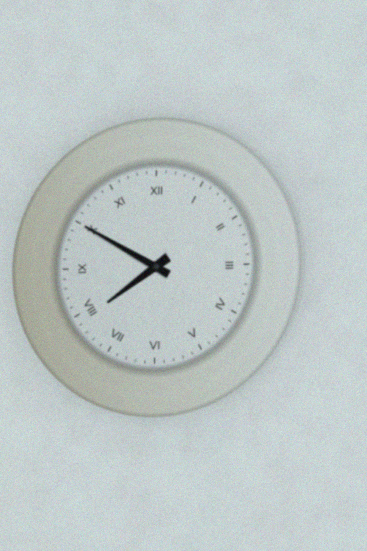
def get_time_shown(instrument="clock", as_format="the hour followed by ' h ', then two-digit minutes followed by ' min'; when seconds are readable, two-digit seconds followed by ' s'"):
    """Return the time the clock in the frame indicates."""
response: 7 h 50 min
